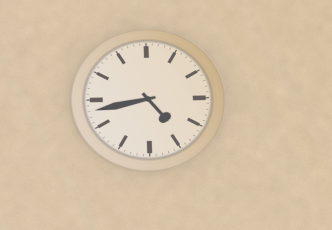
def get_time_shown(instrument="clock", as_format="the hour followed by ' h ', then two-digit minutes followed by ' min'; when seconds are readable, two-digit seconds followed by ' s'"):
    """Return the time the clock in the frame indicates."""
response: 4 h 43 min
